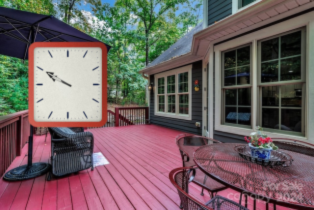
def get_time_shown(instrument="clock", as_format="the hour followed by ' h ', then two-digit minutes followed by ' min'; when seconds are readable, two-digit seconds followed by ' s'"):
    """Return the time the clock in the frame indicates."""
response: 9 h 50 min
